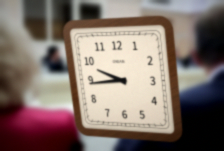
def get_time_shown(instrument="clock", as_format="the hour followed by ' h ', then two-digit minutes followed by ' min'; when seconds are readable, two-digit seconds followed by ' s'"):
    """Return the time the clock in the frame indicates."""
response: 9 h 44 min
